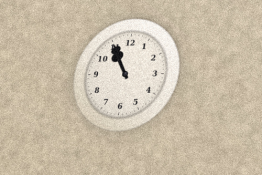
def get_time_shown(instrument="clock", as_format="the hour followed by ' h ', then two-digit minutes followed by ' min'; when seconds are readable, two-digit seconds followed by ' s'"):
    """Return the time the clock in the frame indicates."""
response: 10 h 55 min
